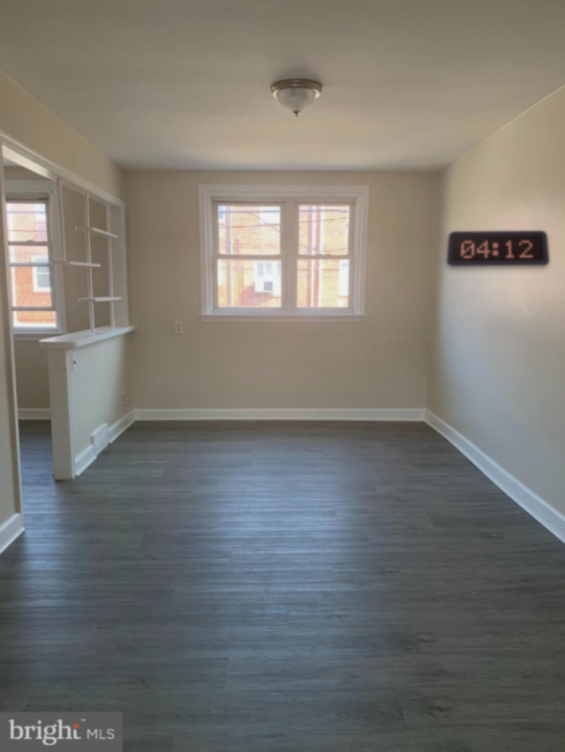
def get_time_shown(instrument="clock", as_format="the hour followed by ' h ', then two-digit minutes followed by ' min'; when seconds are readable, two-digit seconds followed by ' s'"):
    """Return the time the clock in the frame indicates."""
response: 4 h 12 min
